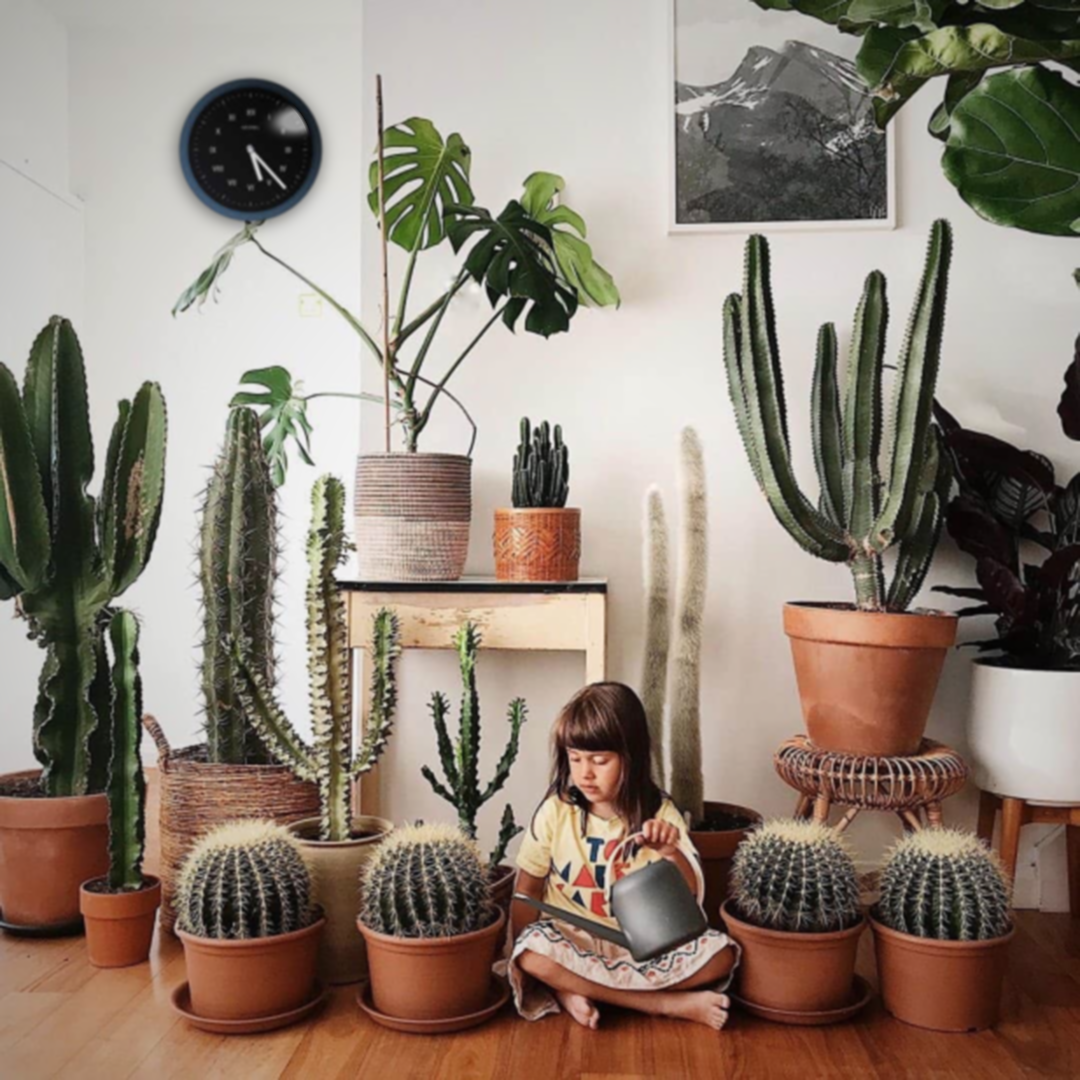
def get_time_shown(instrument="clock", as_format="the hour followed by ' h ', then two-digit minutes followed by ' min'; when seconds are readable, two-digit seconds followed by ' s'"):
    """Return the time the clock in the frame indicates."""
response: 5 h 23 min
